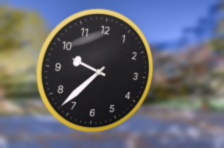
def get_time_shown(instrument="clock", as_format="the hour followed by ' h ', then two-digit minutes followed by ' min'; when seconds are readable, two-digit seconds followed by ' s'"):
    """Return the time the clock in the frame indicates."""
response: 9 h 37 min
